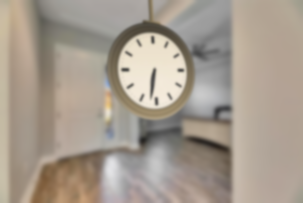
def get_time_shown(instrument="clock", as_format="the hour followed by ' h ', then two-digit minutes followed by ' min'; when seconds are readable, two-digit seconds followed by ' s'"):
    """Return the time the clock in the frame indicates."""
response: 6 h 32 min
